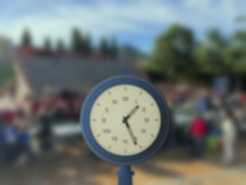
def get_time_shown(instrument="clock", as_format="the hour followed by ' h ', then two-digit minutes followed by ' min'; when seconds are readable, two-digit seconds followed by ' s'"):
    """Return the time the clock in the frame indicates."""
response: 1 h 26 min
